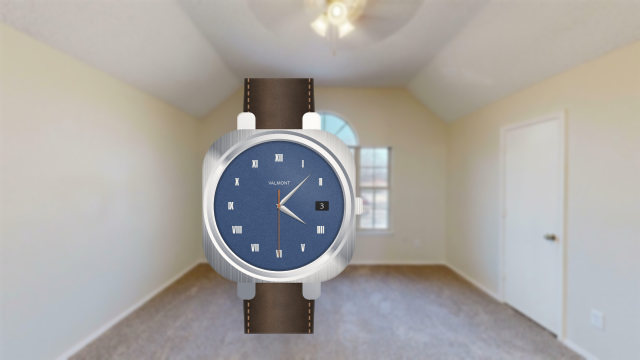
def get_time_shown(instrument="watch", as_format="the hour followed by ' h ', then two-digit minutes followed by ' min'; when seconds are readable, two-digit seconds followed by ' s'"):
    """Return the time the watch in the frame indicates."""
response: 4 h 07 min 30 s
